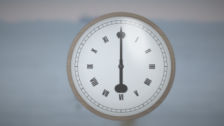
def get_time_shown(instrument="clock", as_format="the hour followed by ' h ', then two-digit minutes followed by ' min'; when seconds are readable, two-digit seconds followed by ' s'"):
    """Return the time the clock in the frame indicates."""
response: 6 h 00 min
